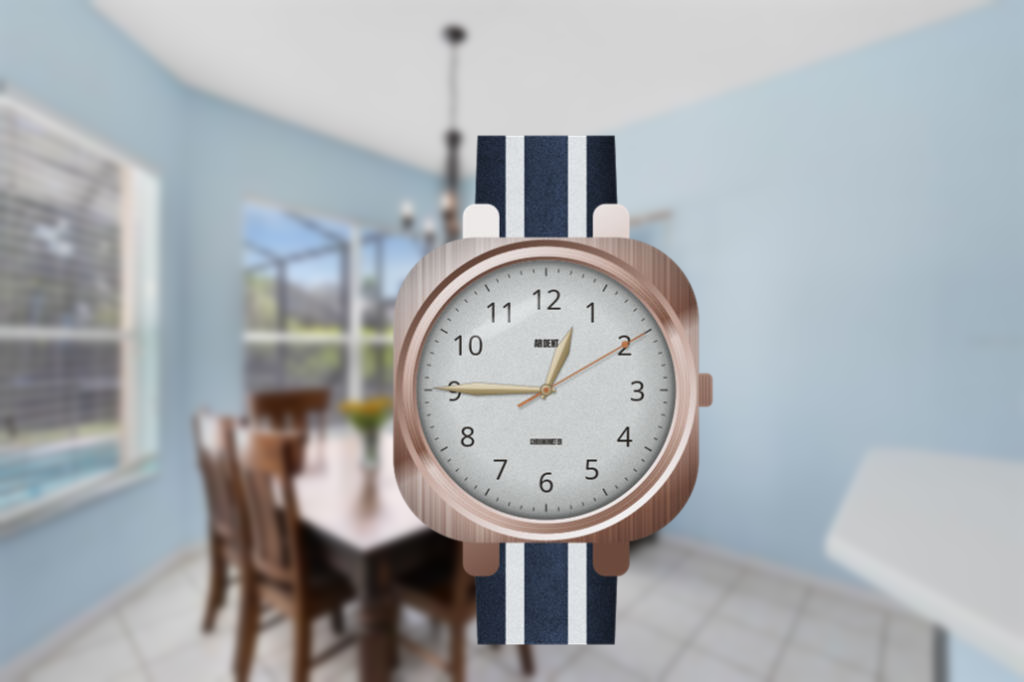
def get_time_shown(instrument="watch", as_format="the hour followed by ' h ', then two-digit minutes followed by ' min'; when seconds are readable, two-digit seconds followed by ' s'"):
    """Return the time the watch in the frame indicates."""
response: 12 h 45 min 10 s
